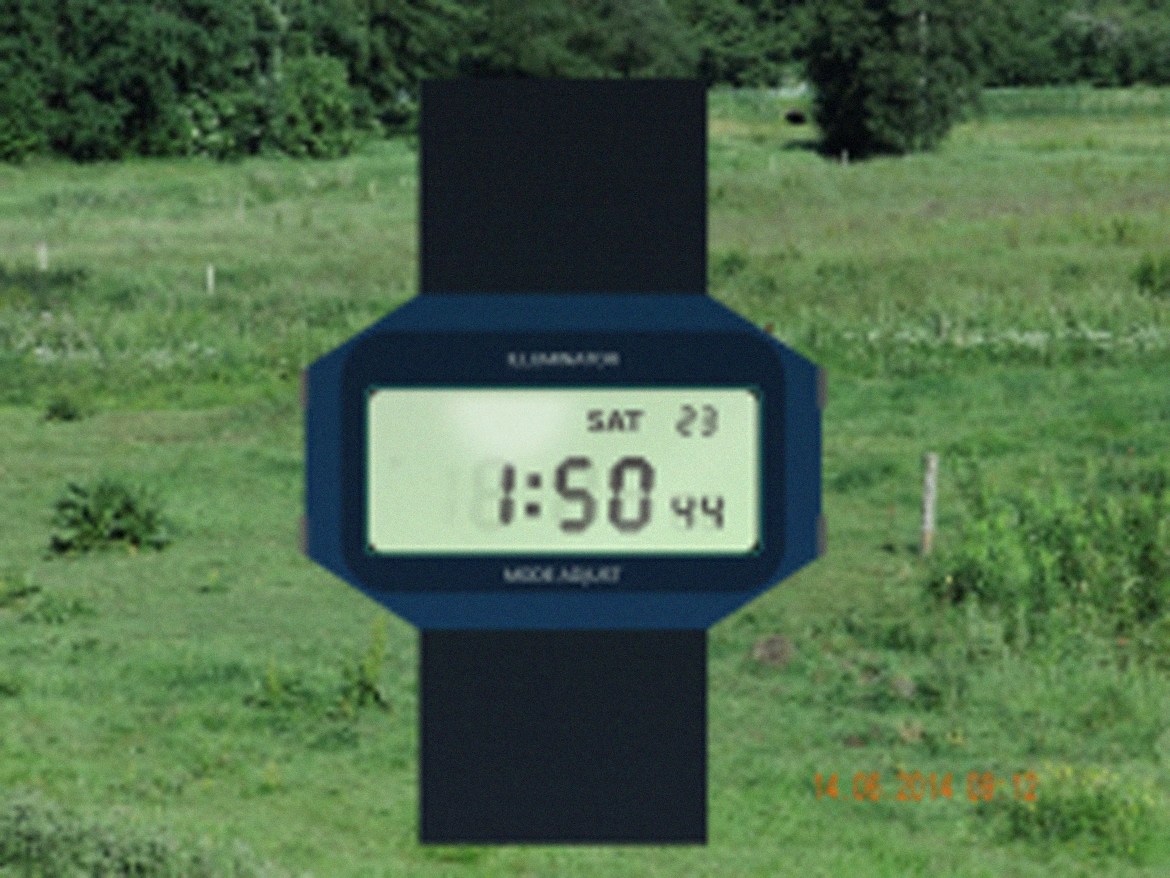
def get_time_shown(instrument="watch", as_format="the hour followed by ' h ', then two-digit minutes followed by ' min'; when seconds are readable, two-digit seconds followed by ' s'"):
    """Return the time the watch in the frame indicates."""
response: 1 h 50 min 44 s
